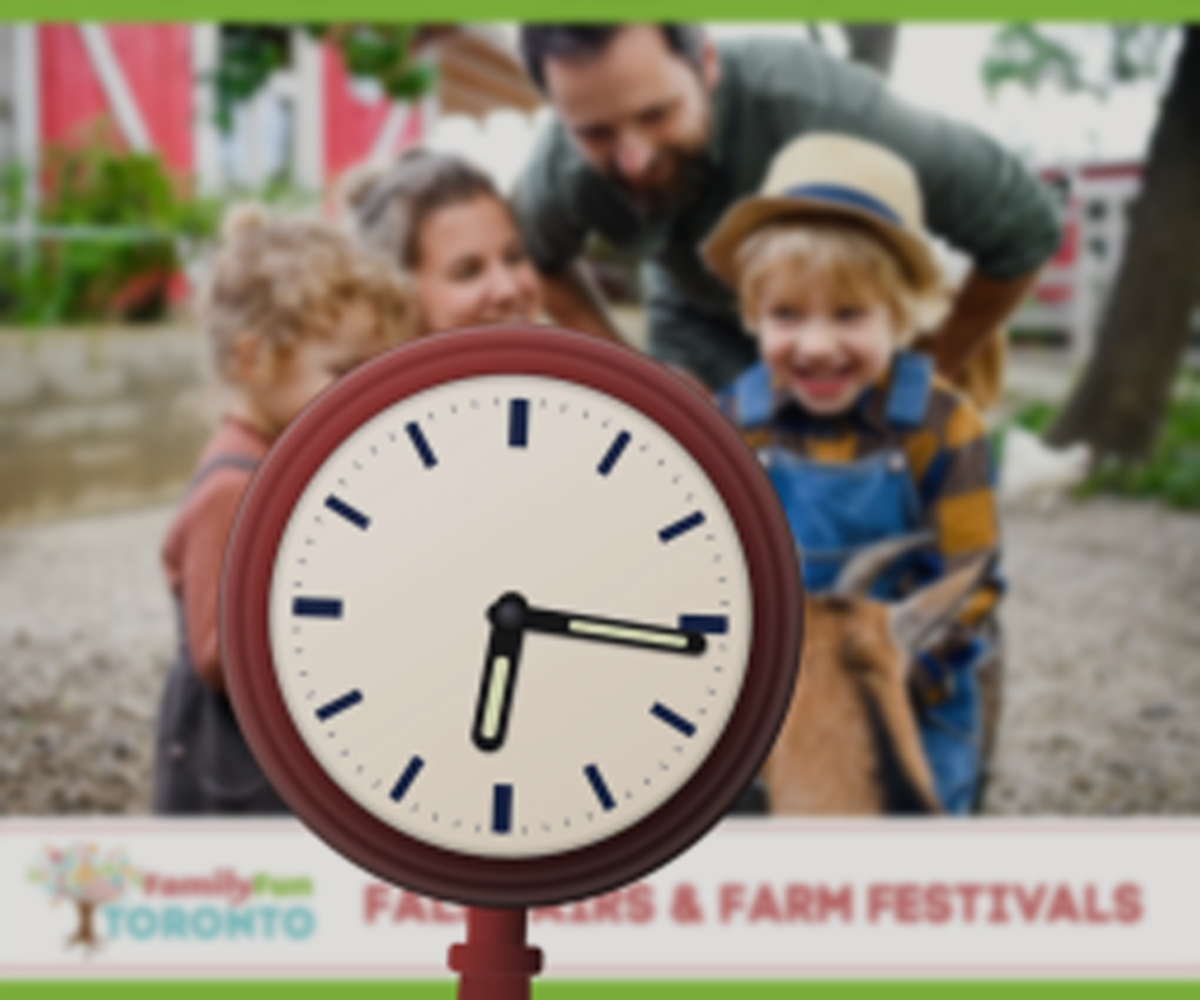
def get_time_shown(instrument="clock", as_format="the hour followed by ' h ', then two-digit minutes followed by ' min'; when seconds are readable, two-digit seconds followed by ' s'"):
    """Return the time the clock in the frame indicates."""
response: 6 h 16 min
